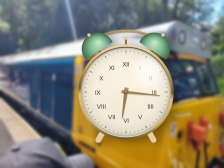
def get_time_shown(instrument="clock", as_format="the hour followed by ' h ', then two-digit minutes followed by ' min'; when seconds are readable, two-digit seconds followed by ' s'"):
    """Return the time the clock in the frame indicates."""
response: 6 h 16 min
